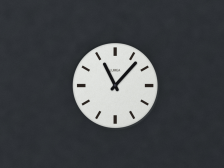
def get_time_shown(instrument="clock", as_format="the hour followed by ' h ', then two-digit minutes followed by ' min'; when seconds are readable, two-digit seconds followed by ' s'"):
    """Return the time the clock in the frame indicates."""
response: 11 h 07 min
